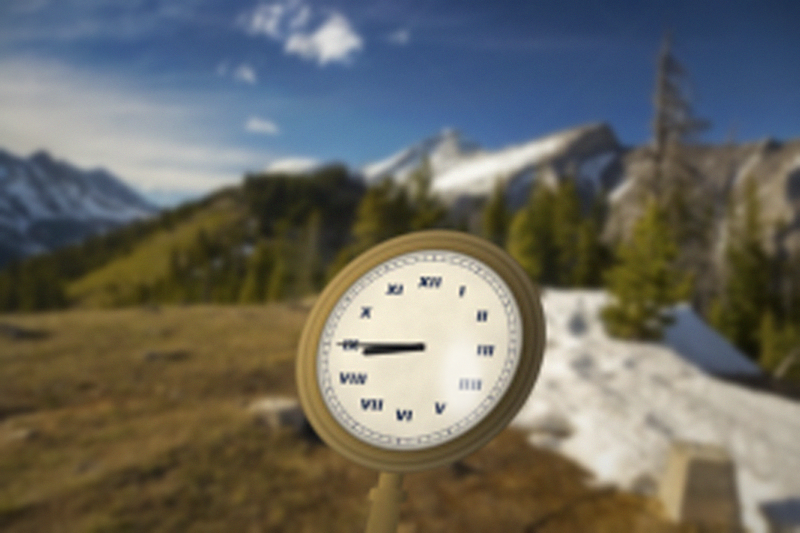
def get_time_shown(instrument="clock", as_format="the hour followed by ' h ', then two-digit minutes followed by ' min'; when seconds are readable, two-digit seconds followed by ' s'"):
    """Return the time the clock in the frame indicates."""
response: 8 h 45 min
